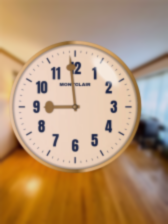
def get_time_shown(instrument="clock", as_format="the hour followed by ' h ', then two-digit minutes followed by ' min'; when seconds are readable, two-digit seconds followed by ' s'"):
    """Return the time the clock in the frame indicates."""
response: 8 h 59 min
